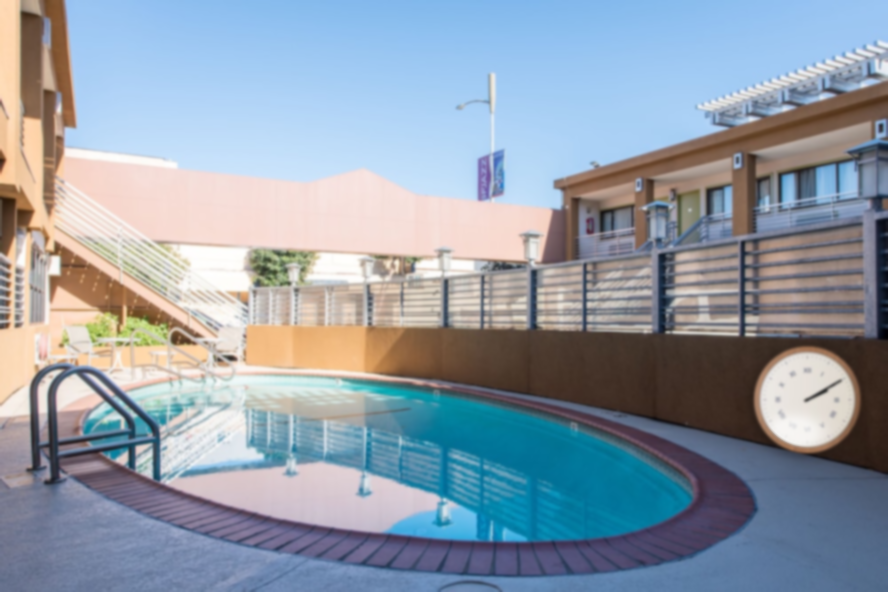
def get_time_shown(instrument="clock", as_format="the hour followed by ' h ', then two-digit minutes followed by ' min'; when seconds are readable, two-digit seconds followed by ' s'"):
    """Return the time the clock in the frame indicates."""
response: 2 h 10 min
